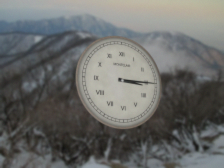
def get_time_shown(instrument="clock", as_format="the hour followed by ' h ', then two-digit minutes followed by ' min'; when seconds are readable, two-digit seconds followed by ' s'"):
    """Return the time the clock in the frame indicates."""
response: 3 h 15 min
